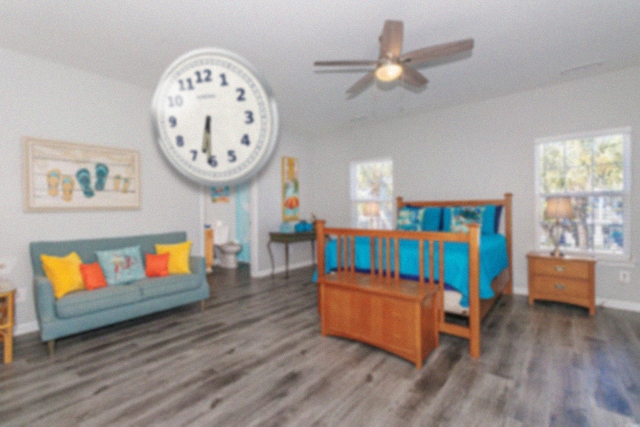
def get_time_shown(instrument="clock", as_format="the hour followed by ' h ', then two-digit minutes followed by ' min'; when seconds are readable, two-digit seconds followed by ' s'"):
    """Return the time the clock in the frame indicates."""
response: 6 h 31 min
